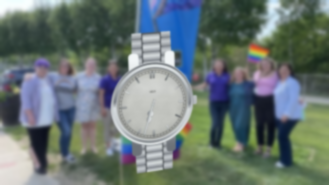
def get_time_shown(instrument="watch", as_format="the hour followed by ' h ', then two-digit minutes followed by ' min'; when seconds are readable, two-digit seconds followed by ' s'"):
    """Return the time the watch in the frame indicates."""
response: 6 h 33 min
